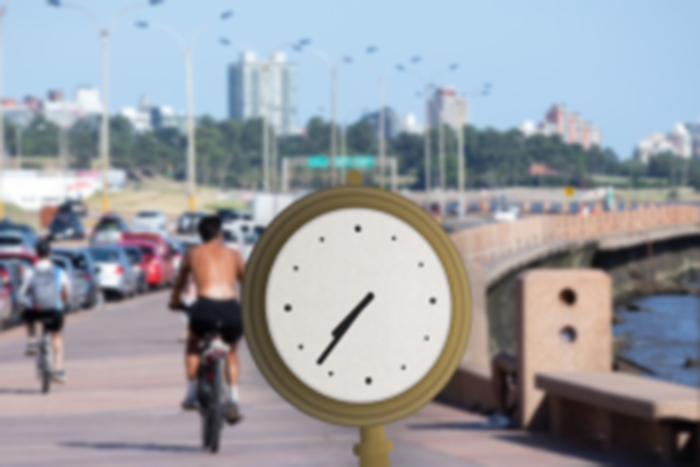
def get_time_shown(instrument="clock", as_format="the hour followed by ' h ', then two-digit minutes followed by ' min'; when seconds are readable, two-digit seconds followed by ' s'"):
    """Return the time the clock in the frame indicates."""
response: 7 h 37 min
